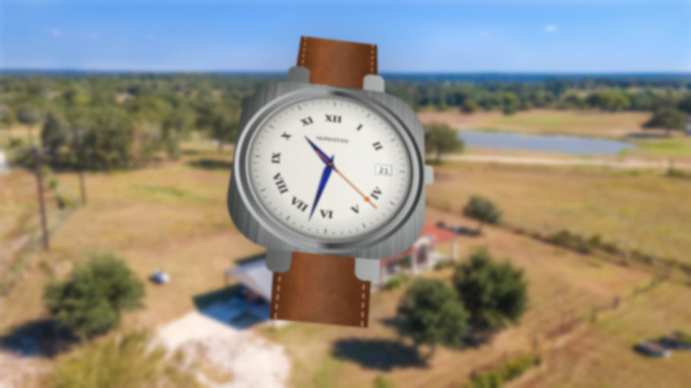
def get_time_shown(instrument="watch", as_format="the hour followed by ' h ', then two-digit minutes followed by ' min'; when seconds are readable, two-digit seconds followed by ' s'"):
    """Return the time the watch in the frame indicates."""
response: 10 h 32 min 22 s
